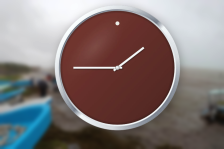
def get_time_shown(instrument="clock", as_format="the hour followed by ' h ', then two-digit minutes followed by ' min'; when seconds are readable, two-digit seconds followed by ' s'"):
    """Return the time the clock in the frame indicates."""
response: 1 h 45 min
